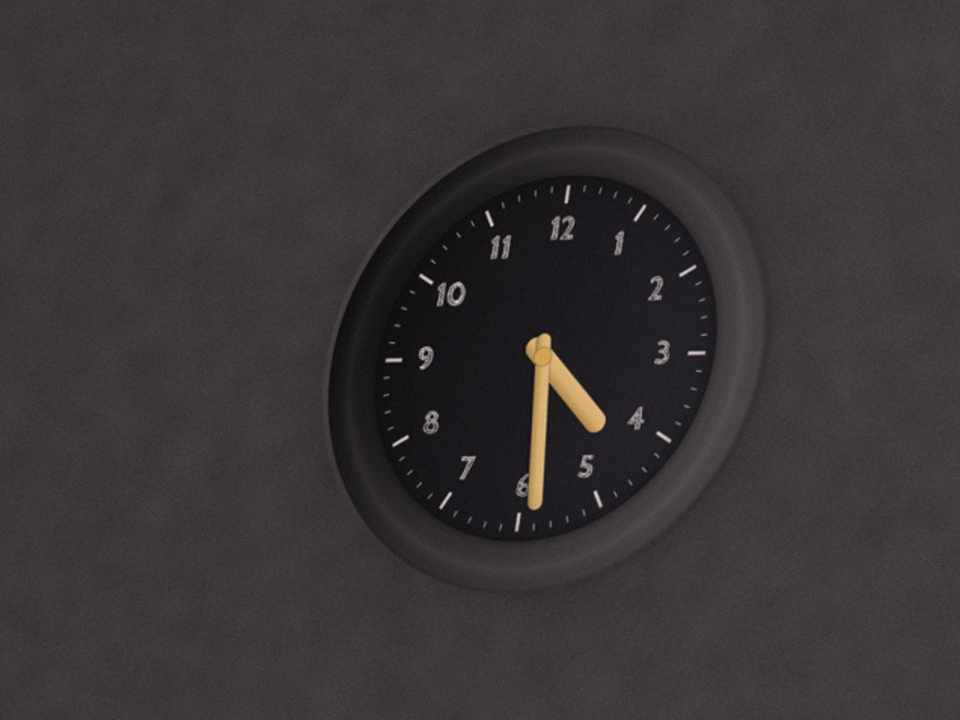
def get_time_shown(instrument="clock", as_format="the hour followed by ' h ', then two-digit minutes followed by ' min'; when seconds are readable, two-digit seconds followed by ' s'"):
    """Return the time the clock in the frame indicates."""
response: 4 h 29 min
